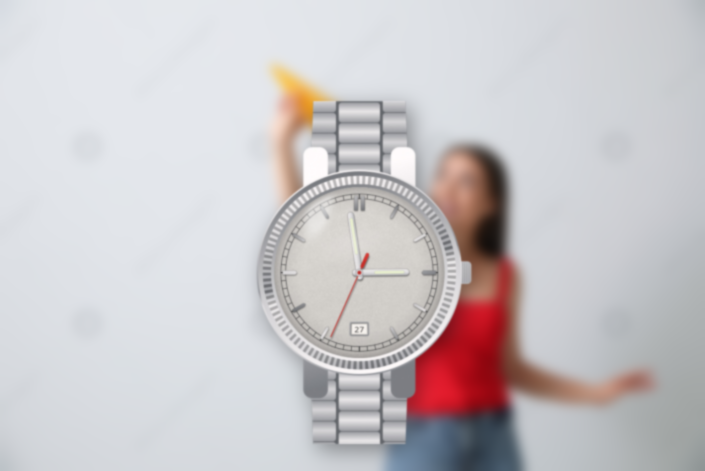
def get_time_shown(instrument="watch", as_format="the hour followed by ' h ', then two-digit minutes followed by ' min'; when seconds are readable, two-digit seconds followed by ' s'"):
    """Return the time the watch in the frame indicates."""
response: 2 h 58 min 34 s
